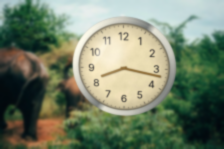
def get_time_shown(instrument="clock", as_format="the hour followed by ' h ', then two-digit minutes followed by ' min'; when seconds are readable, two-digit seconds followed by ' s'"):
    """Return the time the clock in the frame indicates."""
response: 8 h 17 min
